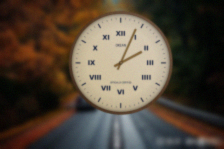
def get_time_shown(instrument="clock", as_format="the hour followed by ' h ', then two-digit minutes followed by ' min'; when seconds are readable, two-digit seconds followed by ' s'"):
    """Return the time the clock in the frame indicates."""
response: 2 h 04 min
